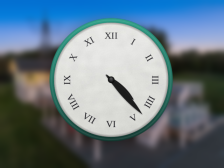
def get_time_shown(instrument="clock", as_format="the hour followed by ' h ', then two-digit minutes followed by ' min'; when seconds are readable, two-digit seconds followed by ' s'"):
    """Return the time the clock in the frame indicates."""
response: 4 h 23 min
